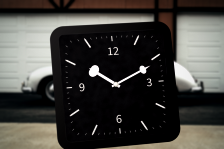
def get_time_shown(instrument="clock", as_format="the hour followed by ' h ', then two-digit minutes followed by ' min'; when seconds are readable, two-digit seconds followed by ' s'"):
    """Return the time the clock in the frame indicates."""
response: 10 h 11 min
